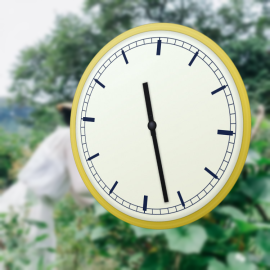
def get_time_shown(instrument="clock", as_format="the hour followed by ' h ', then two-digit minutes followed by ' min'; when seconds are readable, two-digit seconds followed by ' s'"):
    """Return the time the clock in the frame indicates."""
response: 11 h 27 min
